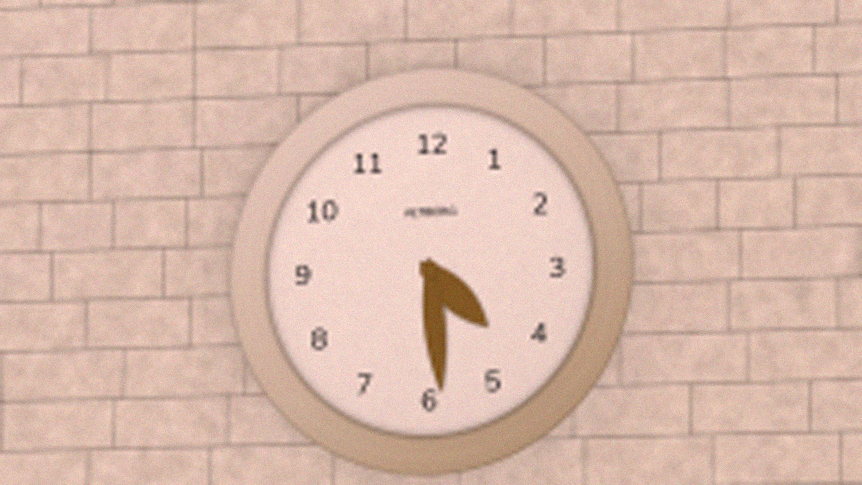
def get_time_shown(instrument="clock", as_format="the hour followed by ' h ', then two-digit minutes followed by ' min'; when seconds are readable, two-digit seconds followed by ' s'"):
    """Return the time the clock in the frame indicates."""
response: 4 h 29 min
